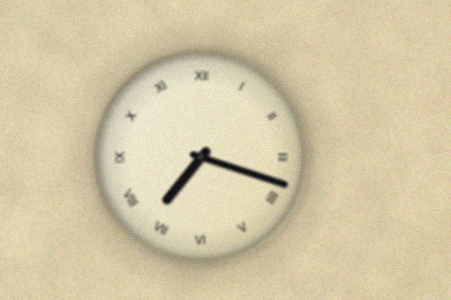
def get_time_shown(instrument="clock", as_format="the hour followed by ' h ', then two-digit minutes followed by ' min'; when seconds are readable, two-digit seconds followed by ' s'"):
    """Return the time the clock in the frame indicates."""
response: 7 h 18 min
